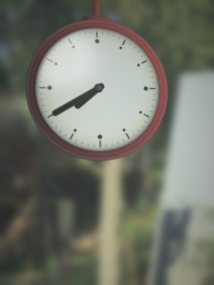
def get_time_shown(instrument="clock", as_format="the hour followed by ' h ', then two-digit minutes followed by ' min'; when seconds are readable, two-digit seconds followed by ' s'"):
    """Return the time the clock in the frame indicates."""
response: 7 h 40 min
